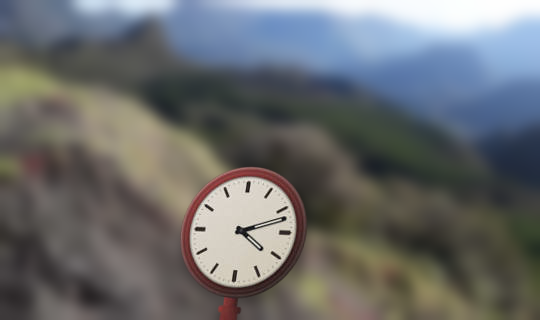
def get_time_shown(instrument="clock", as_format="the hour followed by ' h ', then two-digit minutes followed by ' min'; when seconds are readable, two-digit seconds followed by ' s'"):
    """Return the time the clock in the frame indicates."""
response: 4 h 12 min
